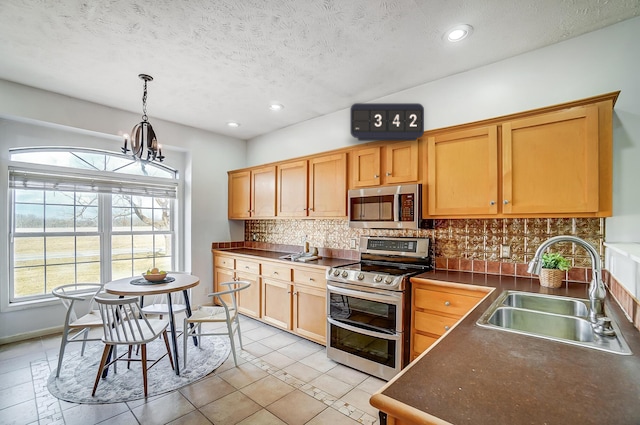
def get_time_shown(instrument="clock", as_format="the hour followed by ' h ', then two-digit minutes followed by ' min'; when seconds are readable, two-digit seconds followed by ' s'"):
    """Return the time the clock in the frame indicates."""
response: 3 h 42 min
